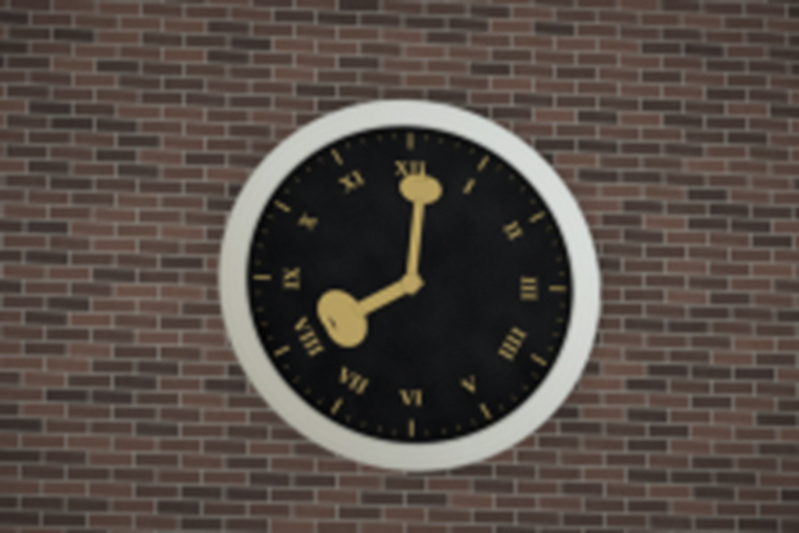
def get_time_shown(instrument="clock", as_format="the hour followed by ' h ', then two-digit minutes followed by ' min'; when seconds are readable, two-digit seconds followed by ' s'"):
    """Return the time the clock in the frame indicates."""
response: 8 h 01 min
